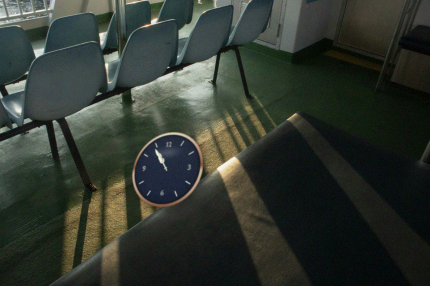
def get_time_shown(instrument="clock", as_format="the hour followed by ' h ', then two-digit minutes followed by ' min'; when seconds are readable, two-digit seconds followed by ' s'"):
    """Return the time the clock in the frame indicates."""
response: 10 h 54 min
